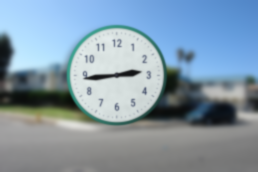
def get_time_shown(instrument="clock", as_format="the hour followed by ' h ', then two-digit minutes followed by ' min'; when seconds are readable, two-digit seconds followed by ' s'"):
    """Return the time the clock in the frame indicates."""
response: 2 h 44 min
